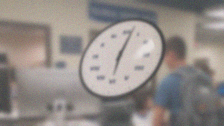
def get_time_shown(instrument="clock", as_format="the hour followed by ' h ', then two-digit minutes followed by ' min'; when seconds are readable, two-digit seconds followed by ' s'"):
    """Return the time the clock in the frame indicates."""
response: 6 h 02 min
